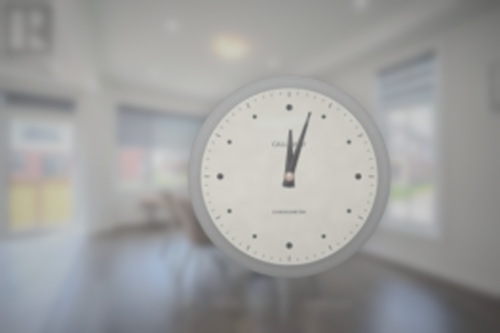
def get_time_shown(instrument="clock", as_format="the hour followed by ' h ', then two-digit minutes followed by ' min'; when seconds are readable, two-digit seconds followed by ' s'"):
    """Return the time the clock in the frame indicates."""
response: 12 h 03 min
